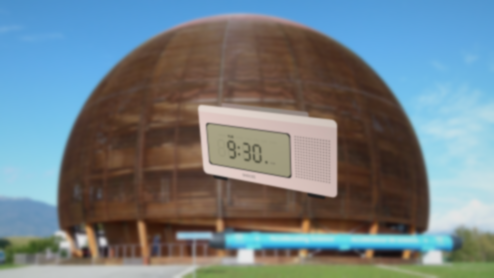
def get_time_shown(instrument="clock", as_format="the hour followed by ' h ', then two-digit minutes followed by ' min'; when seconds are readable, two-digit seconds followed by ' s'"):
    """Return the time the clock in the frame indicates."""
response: 9 h 30 min
